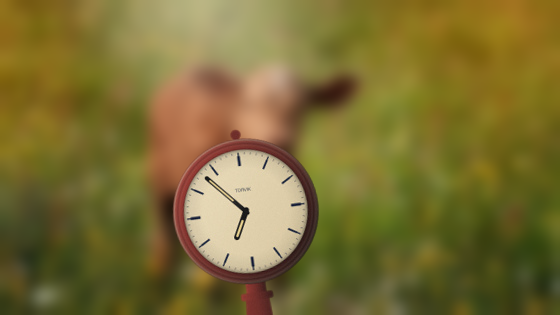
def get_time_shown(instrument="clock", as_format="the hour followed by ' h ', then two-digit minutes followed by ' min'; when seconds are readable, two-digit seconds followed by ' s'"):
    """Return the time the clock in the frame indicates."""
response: 6 h 53 min
